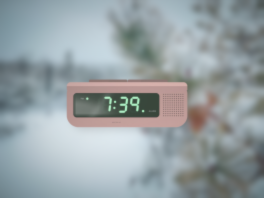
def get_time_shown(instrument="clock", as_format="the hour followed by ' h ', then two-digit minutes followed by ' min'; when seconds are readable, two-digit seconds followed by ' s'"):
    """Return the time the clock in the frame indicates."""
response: 7 h 39 min
